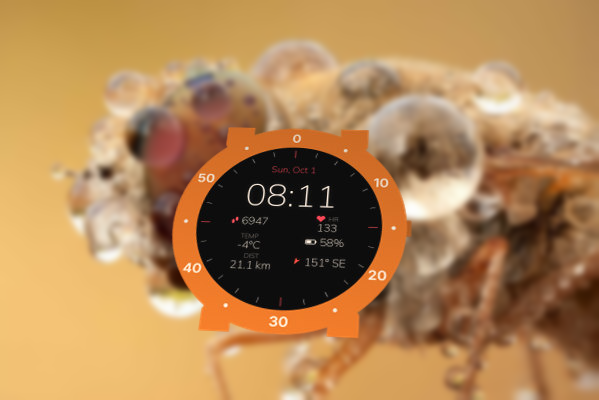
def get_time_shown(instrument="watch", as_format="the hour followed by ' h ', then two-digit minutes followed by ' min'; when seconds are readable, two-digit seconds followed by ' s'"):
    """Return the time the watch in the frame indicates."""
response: 8 h 11 min
